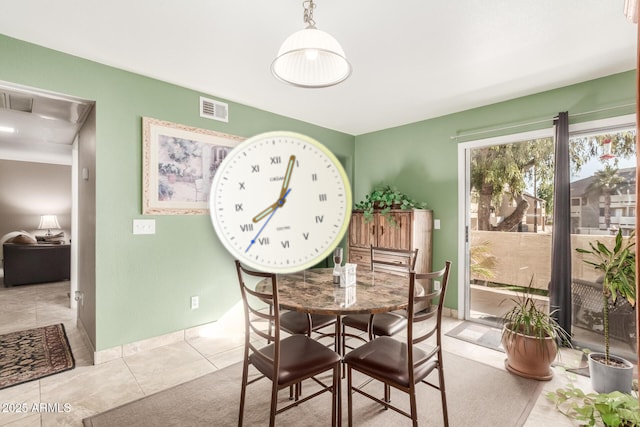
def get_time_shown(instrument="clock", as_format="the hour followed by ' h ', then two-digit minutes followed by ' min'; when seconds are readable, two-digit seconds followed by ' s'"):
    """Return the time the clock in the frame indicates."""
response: 8 h 03 min 37 s
